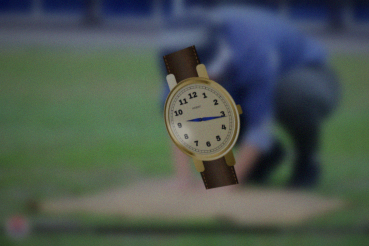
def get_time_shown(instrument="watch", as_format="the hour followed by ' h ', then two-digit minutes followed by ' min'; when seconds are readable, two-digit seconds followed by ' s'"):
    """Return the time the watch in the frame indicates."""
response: 9 h 16 min
